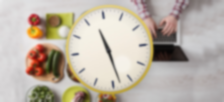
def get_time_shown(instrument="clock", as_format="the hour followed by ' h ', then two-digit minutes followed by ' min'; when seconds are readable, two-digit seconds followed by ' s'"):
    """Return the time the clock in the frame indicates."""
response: 11 h 28 min
